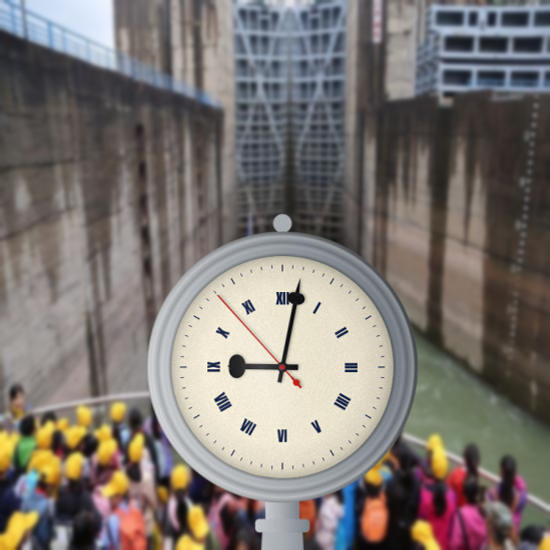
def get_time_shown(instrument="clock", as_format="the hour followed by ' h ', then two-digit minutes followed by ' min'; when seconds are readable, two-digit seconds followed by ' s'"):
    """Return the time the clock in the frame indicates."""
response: 9 h 01 min 53 s
